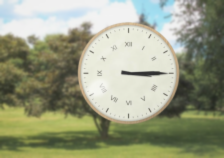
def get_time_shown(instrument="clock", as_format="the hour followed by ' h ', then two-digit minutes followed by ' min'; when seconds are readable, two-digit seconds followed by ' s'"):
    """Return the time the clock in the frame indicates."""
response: 3 h 15 min
